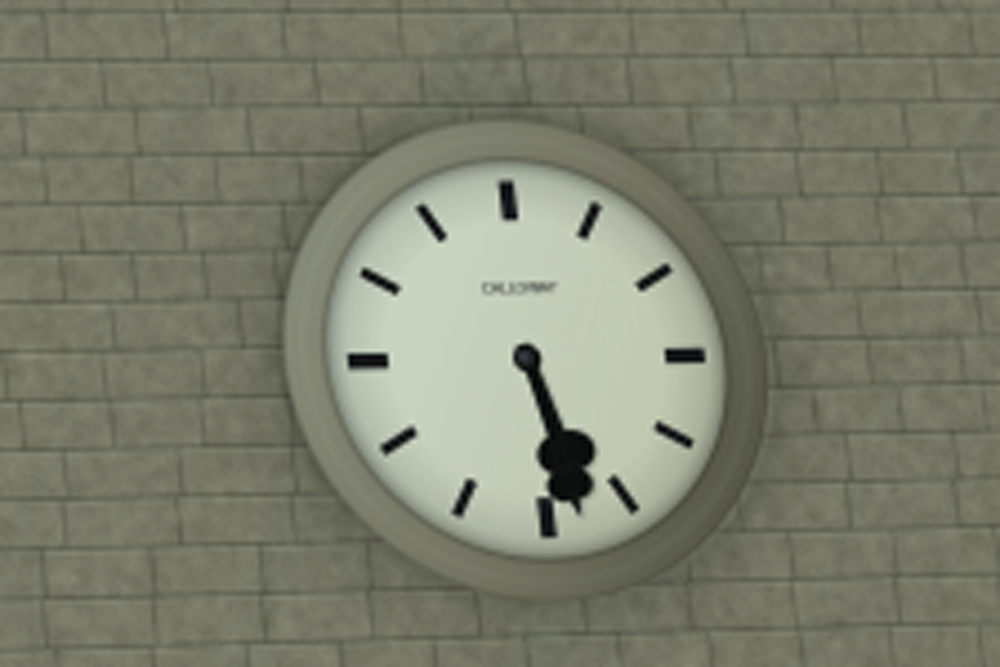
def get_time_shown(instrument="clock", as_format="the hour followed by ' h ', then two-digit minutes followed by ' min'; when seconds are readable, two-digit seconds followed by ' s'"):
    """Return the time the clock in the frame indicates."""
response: 5 h 28 min
